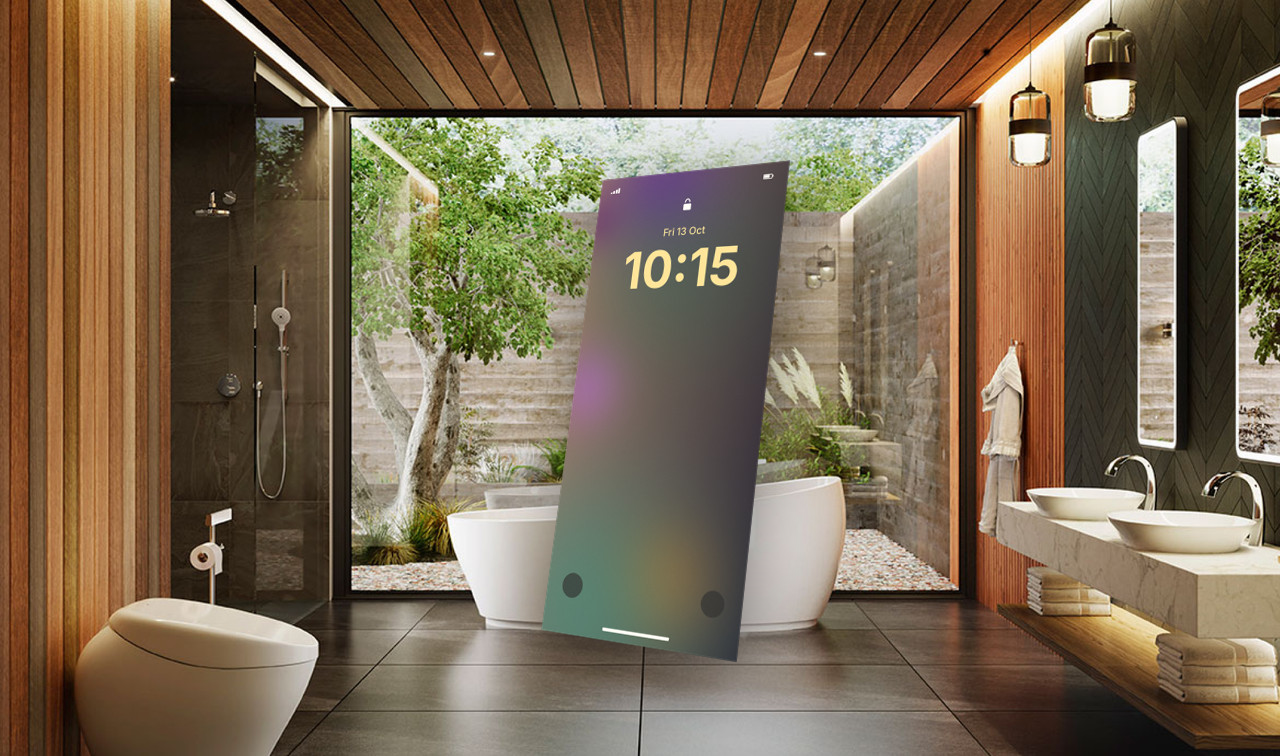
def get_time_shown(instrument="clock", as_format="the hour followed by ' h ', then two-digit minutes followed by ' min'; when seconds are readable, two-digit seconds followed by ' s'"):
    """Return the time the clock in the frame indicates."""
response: 10 h 15 min
